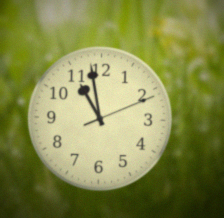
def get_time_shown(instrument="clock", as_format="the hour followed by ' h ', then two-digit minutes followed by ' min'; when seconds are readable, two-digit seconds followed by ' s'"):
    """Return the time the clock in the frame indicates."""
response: 10 h 58 min 11 s
